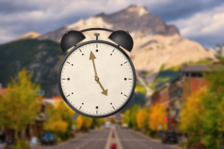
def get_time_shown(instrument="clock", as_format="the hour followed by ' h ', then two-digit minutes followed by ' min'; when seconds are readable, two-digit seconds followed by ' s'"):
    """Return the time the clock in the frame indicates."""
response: 4 h 58 min
